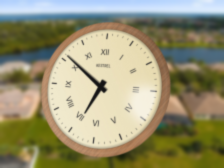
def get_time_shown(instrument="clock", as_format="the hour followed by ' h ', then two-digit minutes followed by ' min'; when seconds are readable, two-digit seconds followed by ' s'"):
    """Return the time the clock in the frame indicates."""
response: 6 h 51 min
